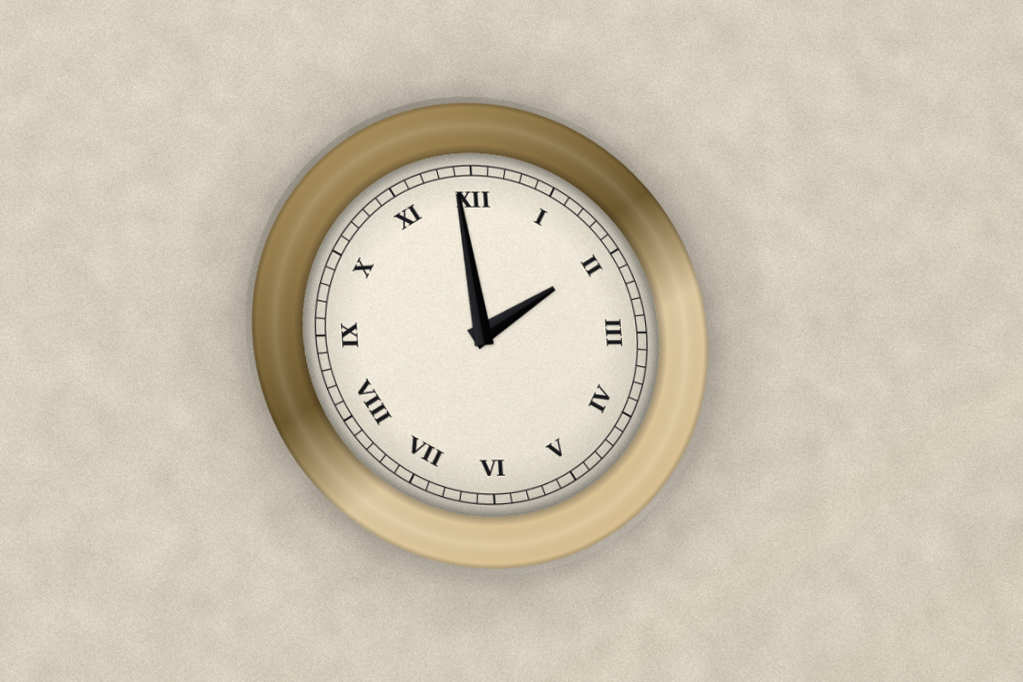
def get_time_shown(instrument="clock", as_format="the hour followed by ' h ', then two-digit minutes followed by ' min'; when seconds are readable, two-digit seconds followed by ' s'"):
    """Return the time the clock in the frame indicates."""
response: 1 h 59 min
